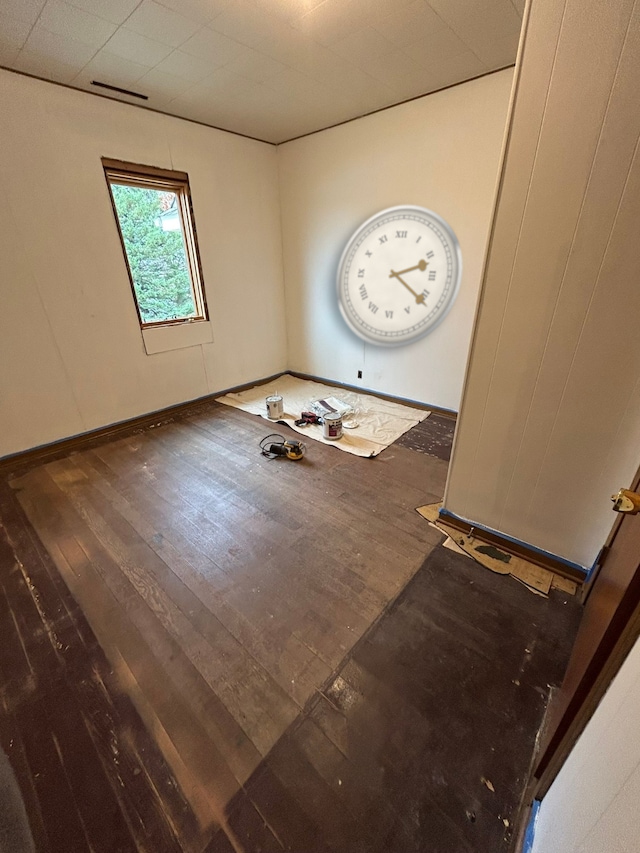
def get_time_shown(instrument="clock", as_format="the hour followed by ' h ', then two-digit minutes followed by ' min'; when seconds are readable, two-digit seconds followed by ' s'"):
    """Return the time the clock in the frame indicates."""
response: 2 h 21 min
